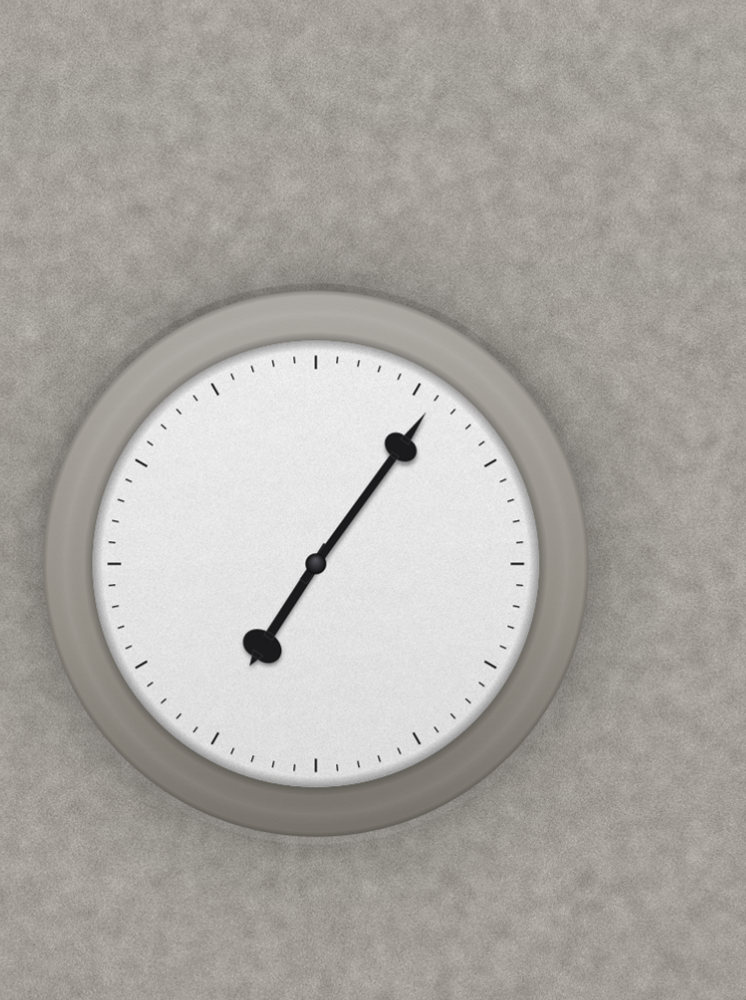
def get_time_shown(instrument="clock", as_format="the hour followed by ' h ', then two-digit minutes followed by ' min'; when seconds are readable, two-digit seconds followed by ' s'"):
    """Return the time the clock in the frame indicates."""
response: 7 h 06 min
